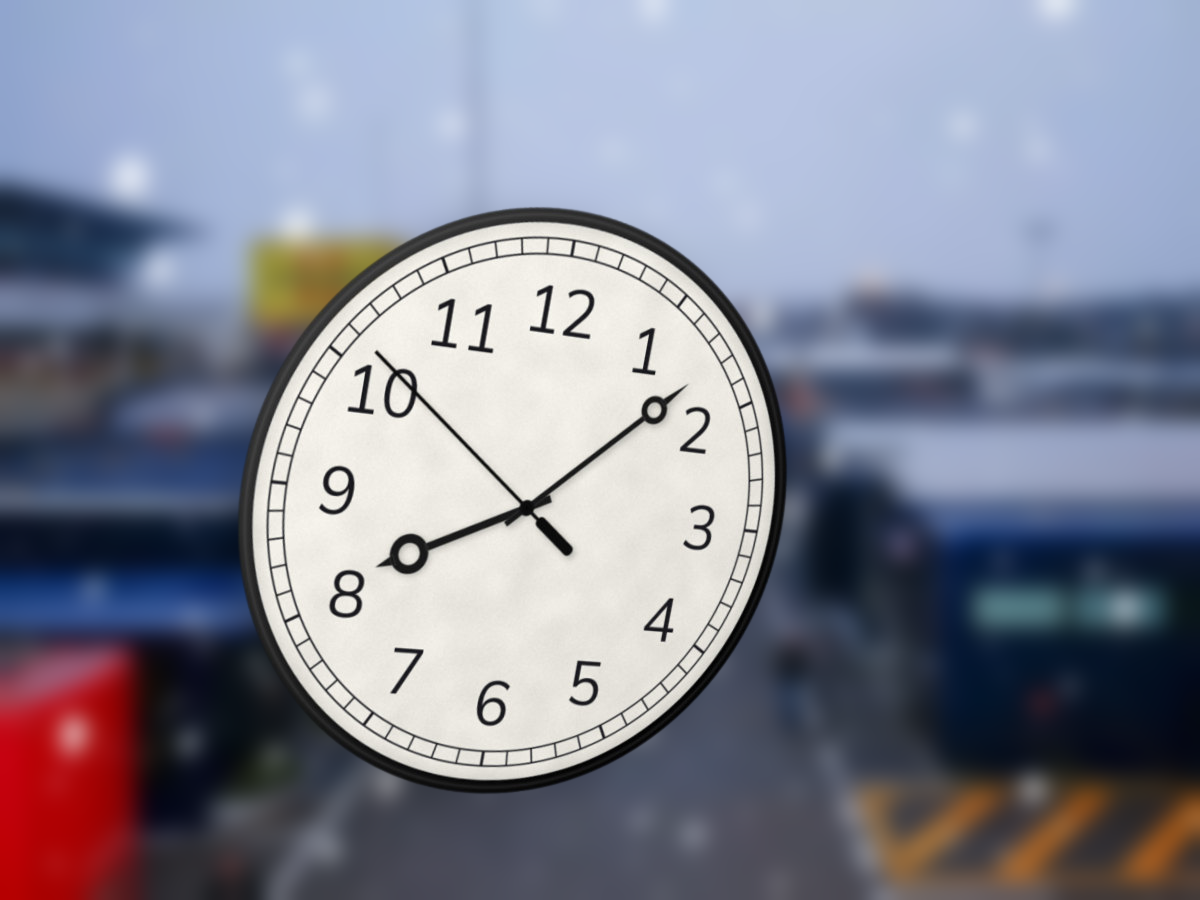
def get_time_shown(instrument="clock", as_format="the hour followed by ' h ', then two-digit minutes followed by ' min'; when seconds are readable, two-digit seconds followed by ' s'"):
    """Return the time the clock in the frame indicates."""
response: 8 h 07 min 51 s
